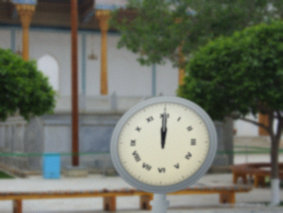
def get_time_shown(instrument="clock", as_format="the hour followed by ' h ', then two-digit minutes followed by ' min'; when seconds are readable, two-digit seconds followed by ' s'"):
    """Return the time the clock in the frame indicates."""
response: 12 h 00 min
